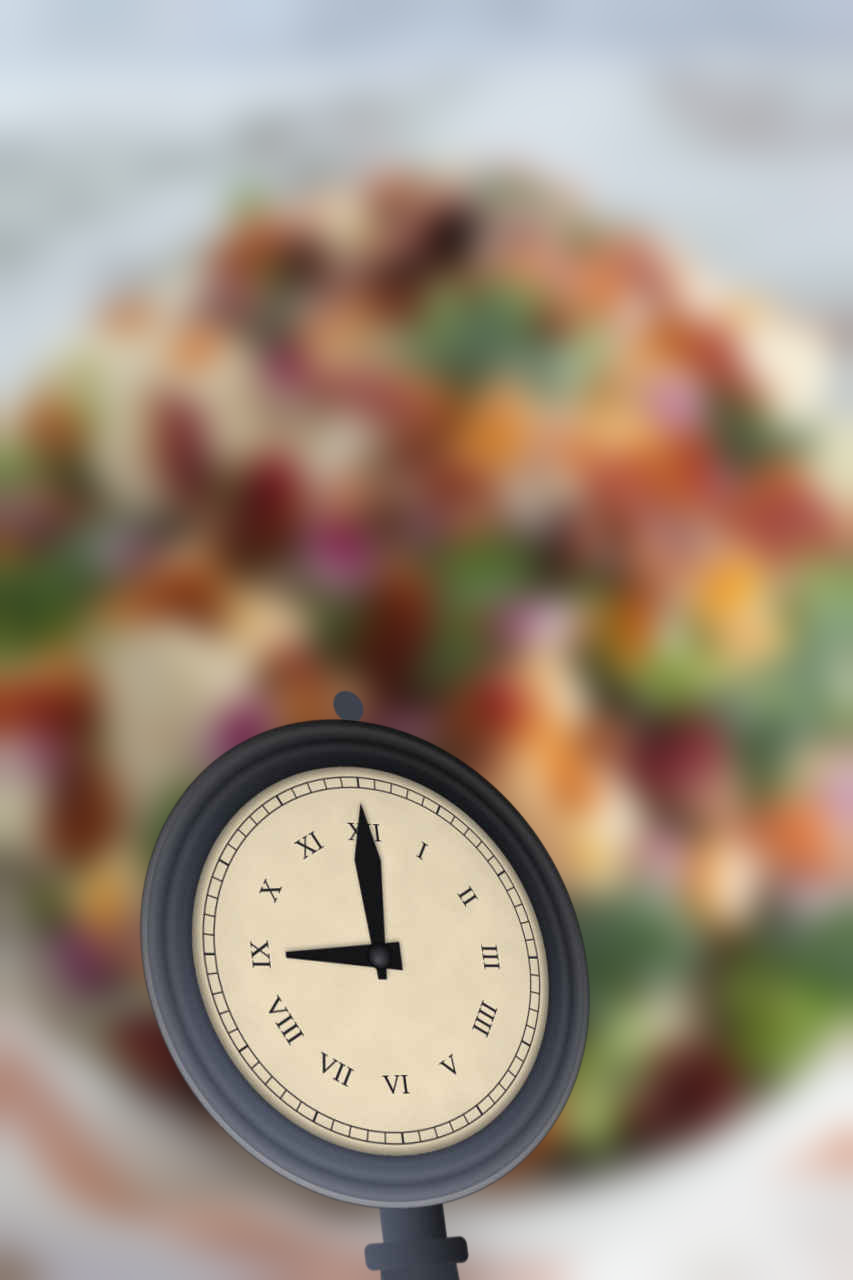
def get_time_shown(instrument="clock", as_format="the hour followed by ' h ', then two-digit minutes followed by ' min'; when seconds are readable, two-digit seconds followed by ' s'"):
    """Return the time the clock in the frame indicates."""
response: 9 h 00 min
